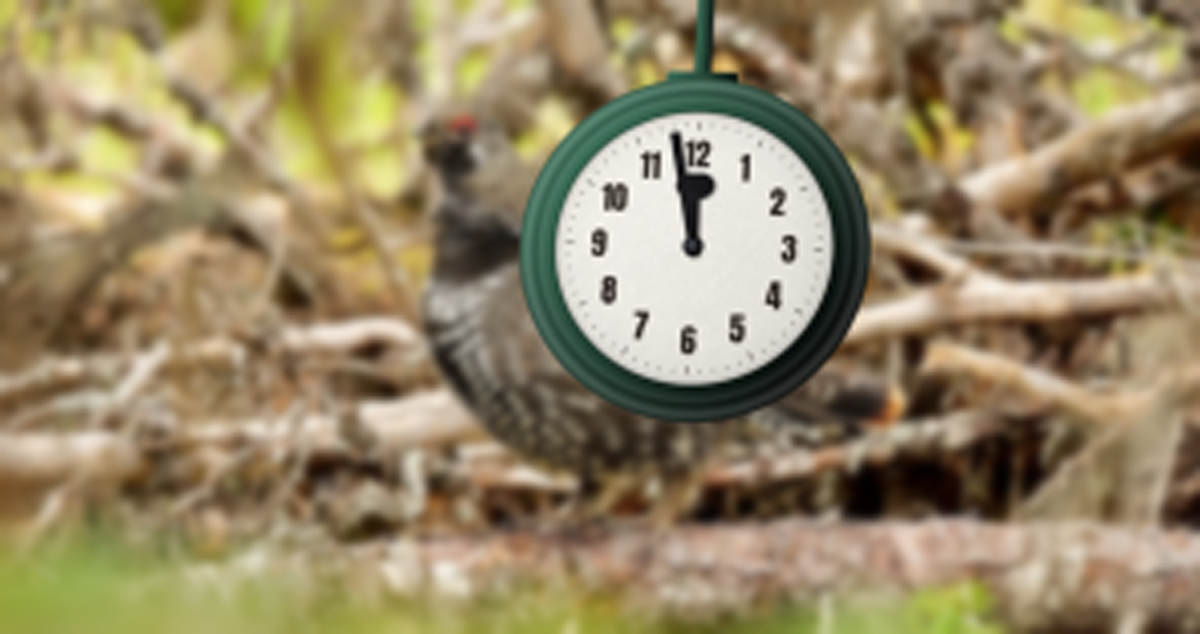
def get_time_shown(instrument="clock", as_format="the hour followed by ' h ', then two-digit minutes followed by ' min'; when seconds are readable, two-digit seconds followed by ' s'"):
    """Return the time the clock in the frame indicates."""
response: 11 h 58 min
